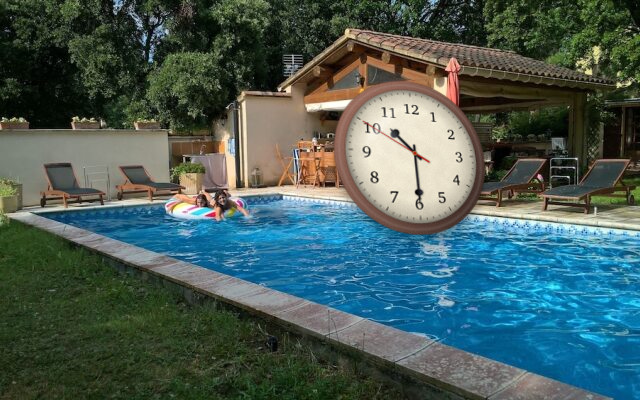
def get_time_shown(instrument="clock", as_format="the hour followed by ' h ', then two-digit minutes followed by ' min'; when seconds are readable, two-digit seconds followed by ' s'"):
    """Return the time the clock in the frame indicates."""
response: 10 h 29 min 50 s
